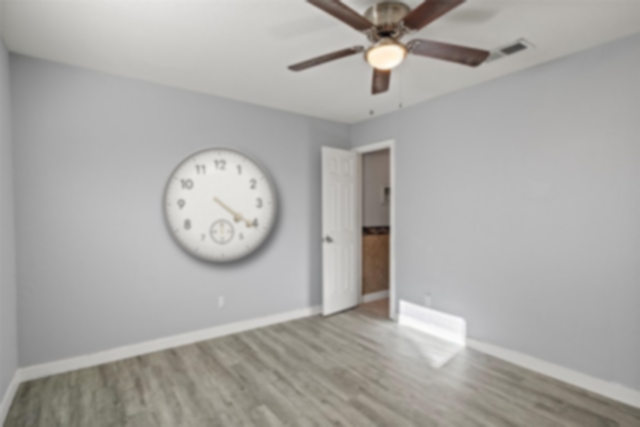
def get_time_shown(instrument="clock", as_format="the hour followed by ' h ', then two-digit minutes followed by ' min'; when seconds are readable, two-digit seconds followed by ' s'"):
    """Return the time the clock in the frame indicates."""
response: 4 h 21 min
